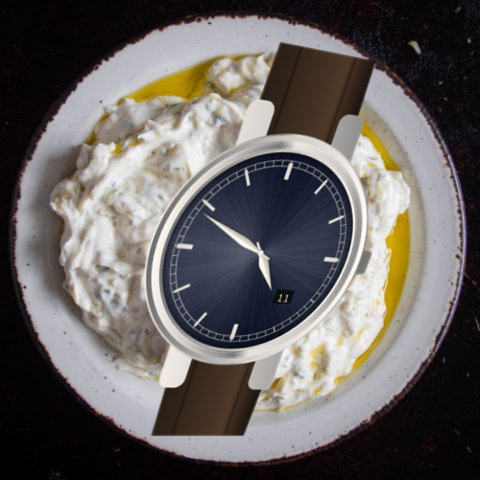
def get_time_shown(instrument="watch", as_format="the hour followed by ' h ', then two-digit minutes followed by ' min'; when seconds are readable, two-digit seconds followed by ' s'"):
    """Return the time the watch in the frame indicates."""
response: 4 h 49 min
